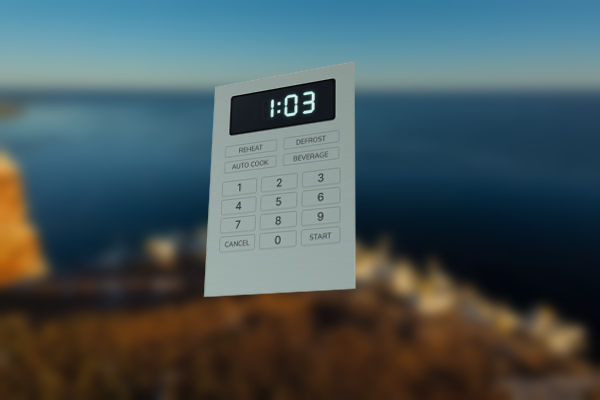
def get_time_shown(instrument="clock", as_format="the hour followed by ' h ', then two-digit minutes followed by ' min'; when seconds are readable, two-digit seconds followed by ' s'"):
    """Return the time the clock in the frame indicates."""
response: 1 h 03 min
